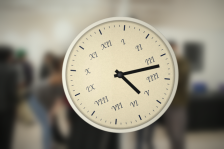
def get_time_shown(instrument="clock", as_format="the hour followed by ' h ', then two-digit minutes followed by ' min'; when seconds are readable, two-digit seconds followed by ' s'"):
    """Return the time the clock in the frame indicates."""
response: 5 h 17 min
